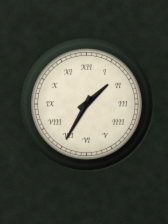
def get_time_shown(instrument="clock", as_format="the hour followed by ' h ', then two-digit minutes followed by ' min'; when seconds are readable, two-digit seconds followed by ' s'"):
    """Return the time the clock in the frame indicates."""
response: 1 h 35 min
